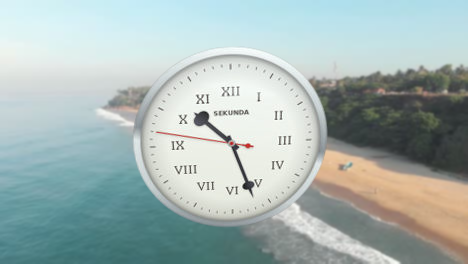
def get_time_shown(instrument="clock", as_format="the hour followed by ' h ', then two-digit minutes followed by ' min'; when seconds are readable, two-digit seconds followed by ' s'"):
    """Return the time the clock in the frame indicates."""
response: 10 h 26 min 47 s
